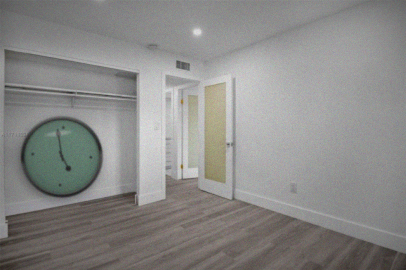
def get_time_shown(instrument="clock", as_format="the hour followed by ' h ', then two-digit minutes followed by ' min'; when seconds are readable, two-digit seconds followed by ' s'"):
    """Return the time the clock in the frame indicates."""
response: 4 h 58 min
